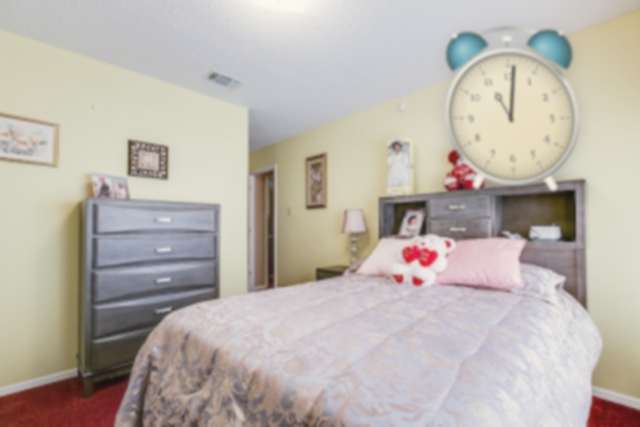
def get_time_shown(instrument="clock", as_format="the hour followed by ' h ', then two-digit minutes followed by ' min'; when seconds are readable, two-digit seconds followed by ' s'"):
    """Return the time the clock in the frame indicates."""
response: 11 h 01 min
